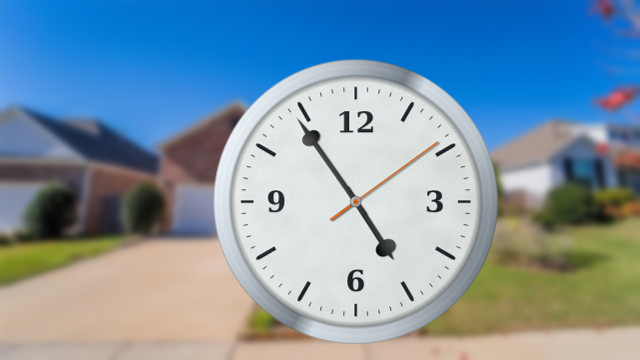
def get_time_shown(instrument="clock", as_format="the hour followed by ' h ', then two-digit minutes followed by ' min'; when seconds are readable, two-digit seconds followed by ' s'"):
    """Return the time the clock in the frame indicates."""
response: 4 h 54 min 09 s
